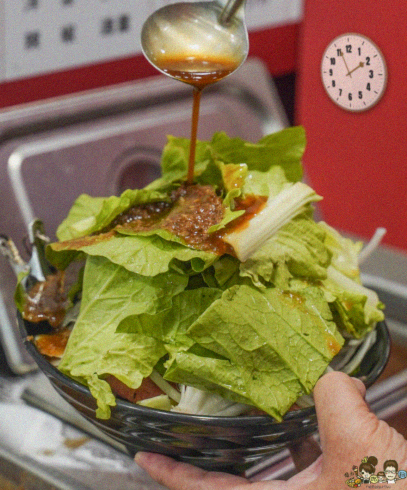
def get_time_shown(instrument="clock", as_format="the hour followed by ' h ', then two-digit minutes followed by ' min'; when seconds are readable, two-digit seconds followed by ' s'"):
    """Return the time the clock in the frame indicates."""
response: 1 h 56 min
